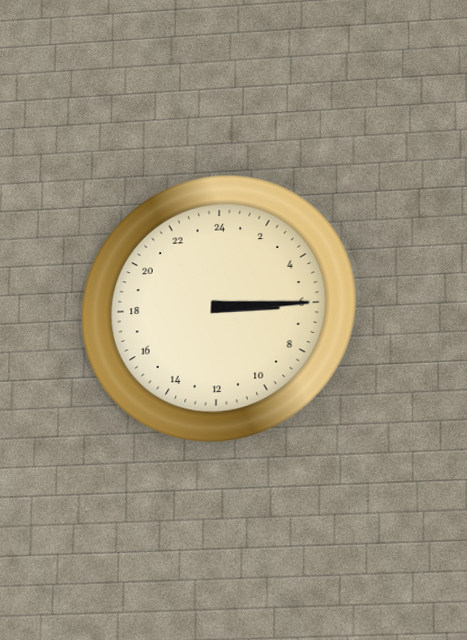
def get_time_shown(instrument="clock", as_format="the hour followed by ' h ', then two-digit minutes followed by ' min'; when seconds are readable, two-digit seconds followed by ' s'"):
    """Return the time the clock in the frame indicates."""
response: 6 h 15 min
